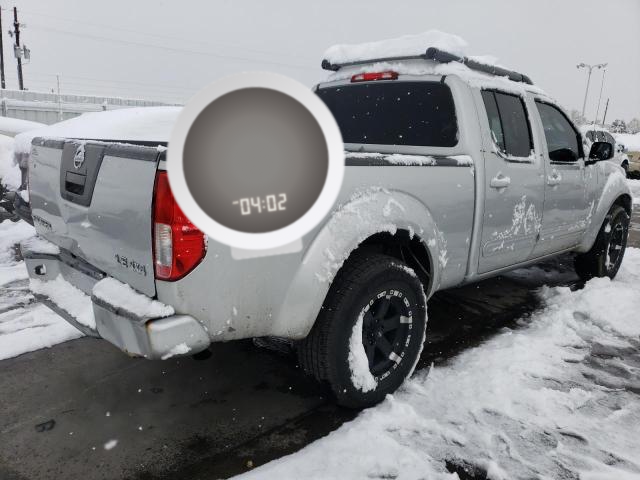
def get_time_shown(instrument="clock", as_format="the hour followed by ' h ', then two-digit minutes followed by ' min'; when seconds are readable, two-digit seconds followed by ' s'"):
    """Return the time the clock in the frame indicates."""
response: 4 h 02 min
